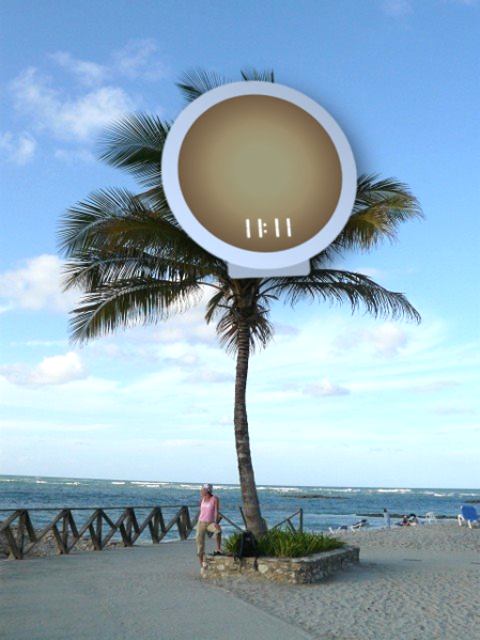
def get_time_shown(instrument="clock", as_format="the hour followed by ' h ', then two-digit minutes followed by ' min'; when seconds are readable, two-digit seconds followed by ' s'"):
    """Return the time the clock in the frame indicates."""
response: 11 h 11 min
